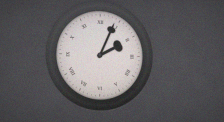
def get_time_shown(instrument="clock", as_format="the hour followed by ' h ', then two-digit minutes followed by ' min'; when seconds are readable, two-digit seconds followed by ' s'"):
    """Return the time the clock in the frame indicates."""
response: 2 h 04 min
